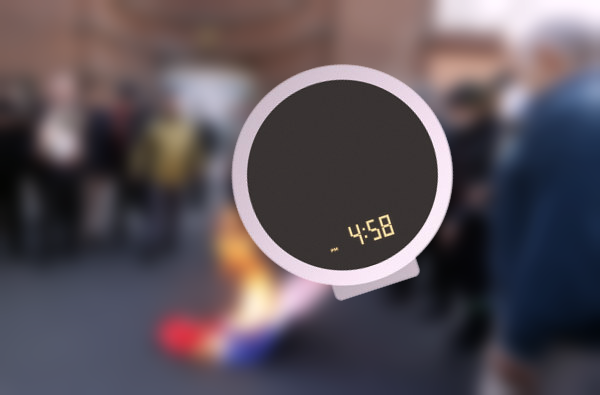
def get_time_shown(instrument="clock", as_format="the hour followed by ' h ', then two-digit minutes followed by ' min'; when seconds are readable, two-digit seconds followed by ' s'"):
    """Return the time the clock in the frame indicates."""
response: 4 h 58 min
